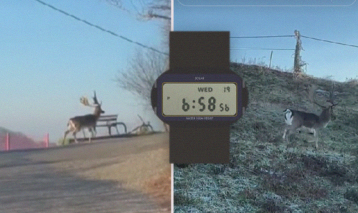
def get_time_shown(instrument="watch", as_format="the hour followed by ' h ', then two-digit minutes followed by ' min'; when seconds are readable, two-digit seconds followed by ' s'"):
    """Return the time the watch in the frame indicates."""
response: 6 h 58 min 56 s
